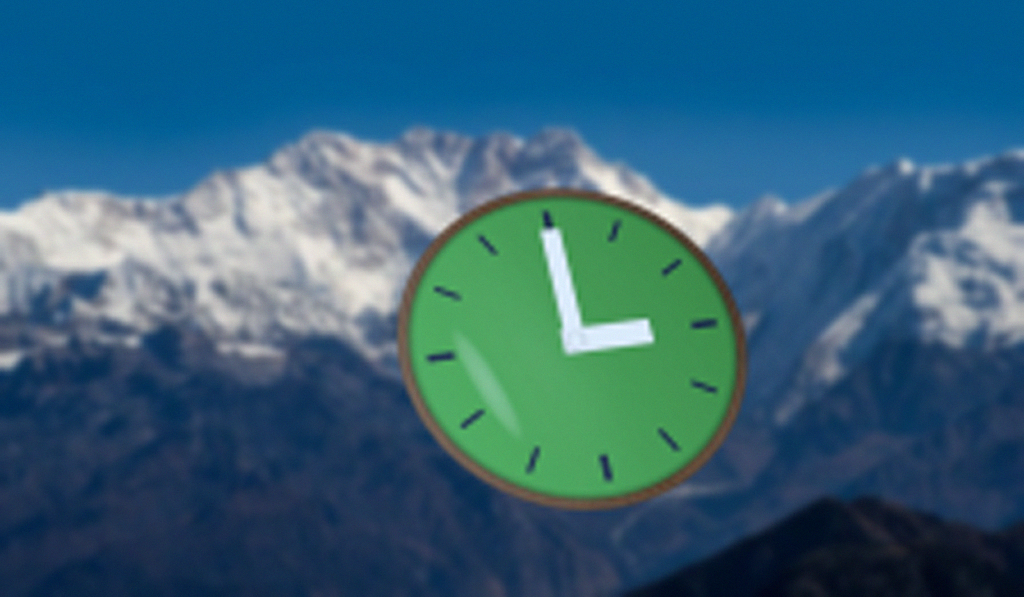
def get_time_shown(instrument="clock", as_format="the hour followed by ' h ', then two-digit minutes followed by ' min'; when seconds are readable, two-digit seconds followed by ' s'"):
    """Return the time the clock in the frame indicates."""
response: 3 h 00 min
